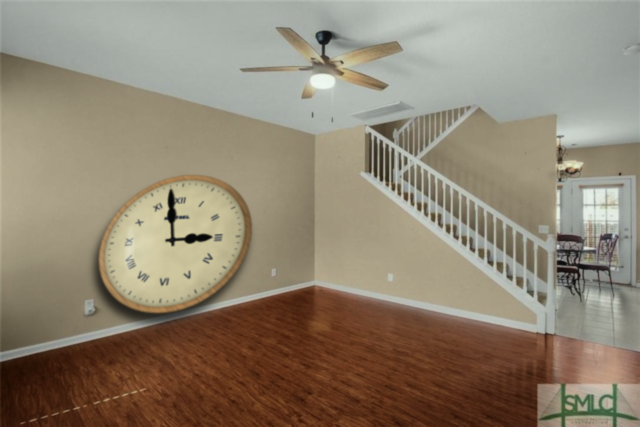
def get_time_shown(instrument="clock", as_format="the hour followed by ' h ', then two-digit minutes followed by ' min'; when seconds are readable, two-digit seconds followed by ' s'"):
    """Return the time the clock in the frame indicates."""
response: 2 h 58 min
